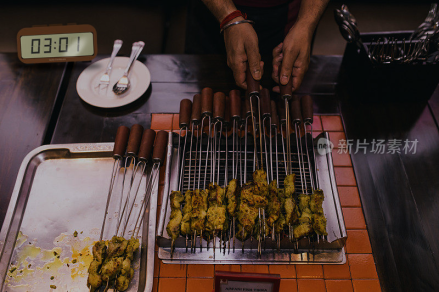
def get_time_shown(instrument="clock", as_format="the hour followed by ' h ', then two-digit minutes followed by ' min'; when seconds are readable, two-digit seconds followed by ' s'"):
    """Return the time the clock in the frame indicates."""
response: 3 h 01 min
